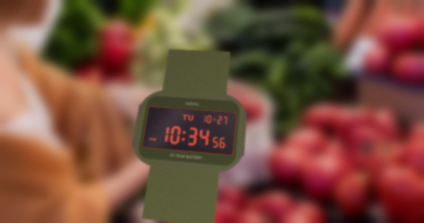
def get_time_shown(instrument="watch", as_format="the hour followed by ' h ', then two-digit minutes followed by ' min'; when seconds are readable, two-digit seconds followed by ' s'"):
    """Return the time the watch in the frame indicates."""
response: 10 h 34 min 56 s
